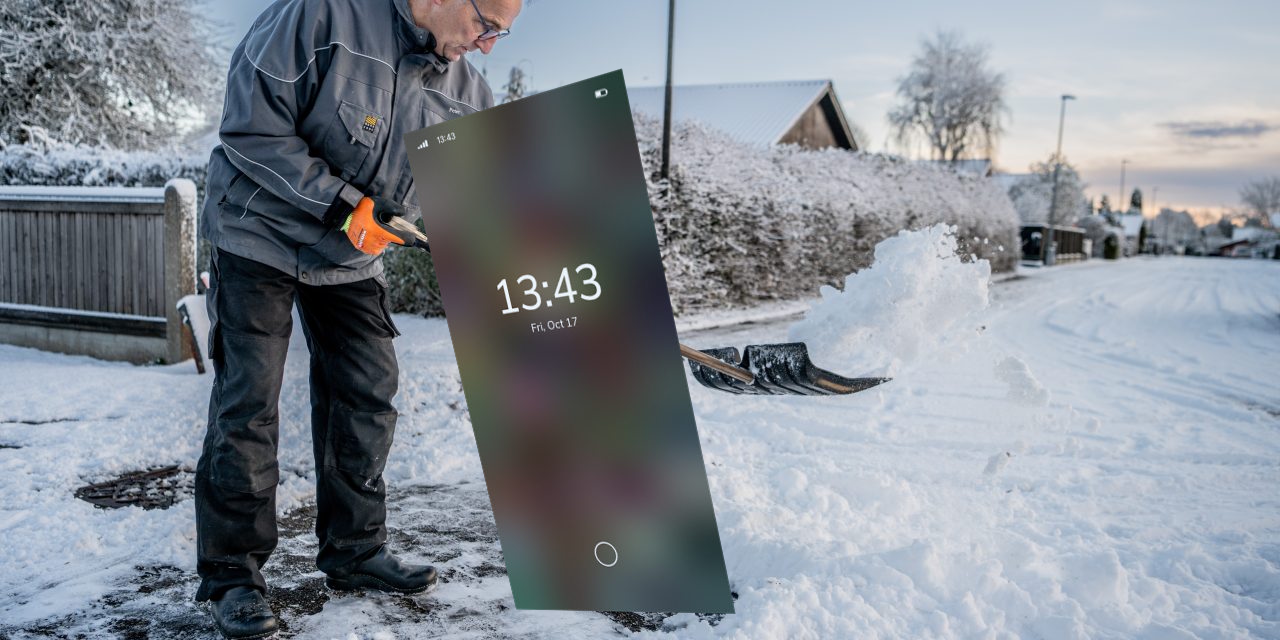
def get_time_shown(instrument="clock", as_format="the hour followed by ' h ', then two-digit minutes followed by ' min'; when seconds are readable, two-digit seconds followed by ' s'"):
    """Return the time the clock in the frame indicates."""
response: 13 h 43 min
